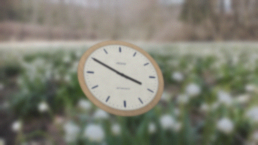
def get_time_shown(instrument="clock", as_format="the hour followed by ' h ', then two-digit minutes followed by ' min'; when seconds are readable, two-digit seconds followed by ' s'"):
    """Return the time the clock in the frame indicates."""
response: 3 h 50 min
